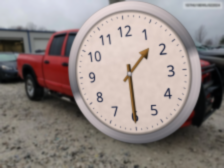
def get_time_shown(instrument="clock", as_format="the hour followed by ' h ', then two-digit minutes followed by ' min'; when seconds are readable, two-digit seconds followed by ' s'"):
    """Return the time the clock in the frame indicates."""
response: 1 h 30 min
